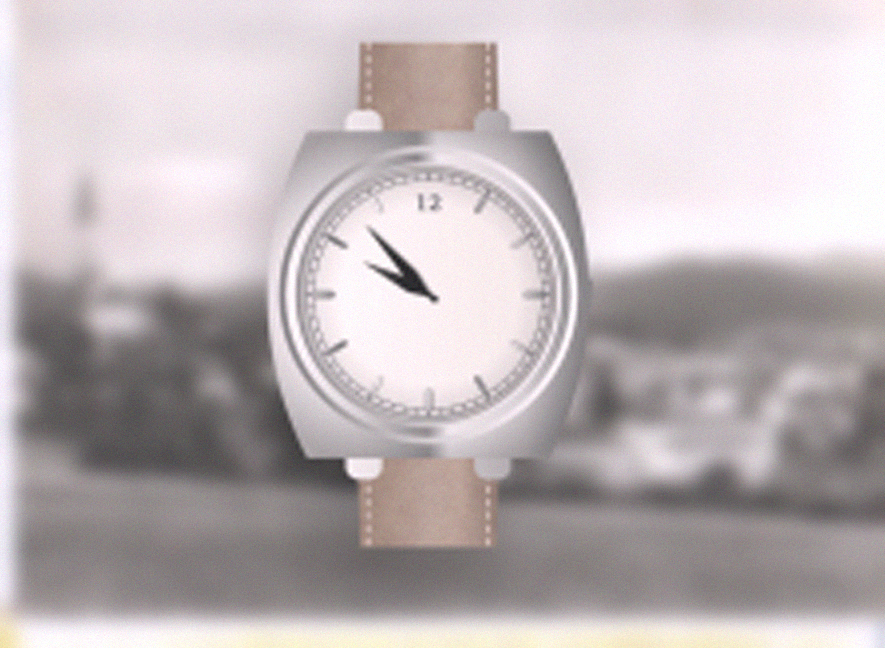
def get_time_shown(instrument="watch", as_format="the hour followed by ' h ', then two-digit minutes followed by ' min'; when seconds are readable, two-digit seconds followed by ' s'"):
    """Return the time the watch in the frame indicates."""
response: 9 h 53 min
